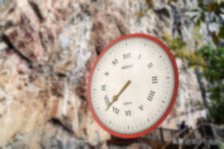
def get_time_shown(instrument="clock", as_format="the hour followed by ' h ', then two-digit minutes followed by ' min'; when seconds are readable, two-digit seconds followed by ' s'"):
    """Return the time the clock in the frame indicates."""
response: 7 h 38 min
